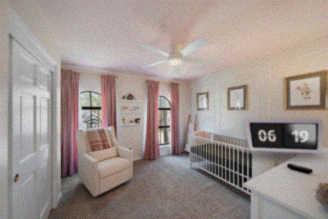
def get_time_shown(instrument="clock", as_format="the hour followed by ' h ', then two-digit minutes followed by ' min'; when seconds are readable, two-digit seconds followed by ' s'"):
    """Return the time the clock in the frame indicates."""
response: 6 h 19 min
